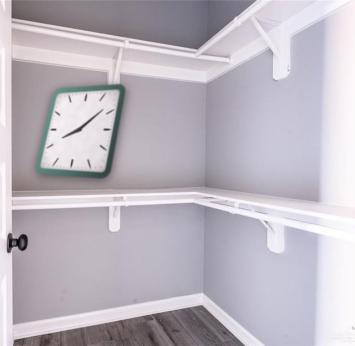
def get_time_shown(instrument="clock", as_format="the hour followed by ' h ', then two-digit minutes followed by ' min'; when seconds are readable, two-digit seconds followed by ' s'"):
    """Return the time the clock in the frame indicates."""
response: 8 h 08 min
